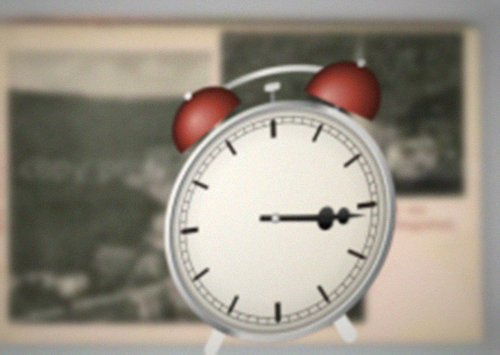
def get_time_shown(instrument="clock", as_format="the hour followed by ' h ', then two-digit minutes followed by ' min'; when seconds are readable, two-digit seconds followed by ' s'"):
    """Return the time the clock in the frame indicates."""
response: 3 h 16 min
